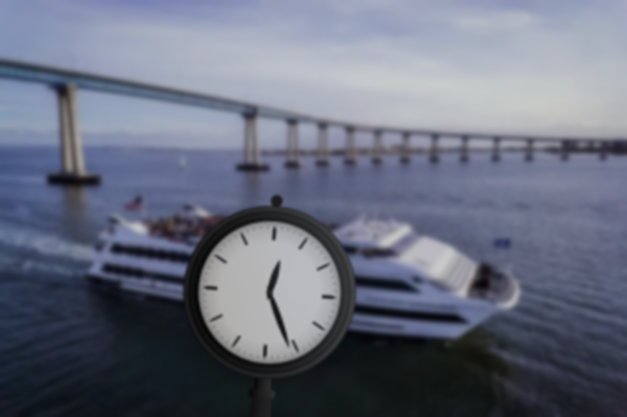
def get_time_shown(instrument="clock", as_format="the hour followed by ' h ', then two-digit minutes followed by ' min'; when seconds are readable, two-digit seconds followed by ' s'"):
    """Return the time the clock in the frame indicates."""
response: 12 h 26 min
